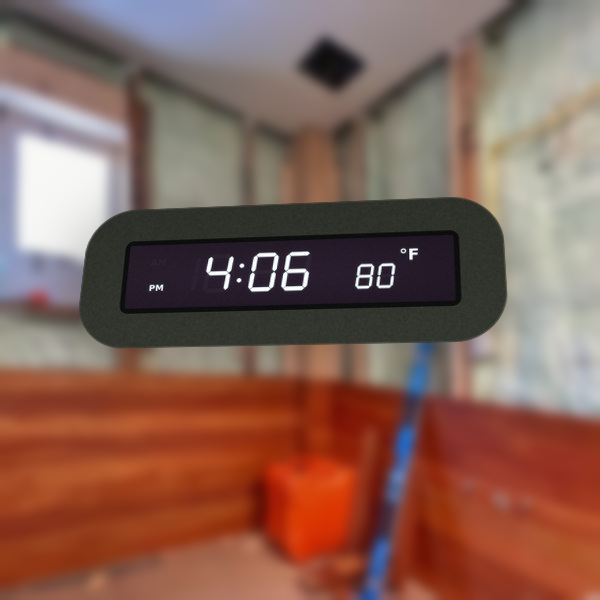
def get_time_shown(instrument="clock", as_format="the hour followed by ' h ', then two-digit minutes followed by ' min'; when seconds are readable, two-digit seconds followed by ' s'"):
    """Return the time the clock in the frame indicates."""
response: 4 h 06 min
